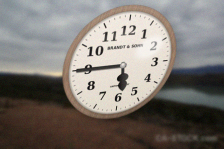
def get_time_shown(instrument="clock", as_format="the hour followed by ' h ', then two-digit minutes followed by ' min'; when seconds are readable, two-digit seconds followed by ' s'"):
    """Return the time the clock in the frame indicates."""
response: 5 h 45 min
